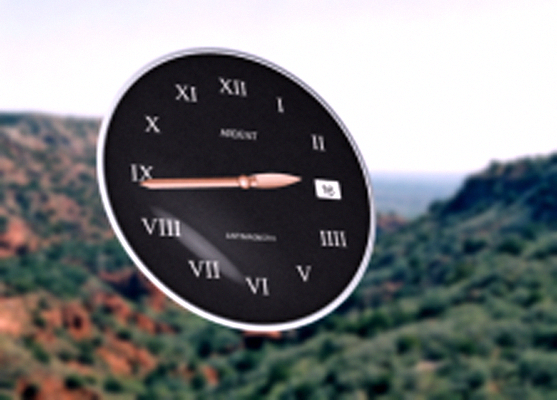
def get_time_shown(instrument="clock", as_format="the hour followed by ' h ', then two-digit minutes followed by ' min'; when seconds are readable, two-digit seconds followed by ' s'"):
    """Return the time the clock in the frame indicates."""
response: 2 h 44 min
